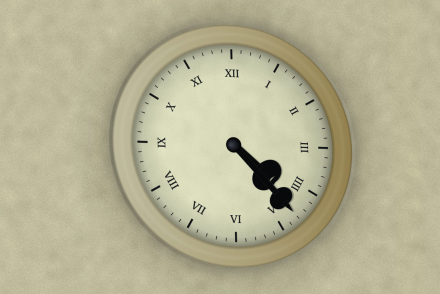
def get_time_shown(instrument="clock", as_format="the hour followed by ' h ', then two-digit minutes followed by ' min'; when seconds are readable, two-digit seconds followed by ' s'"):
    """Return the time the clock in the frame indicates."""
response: 4 h 23 min
